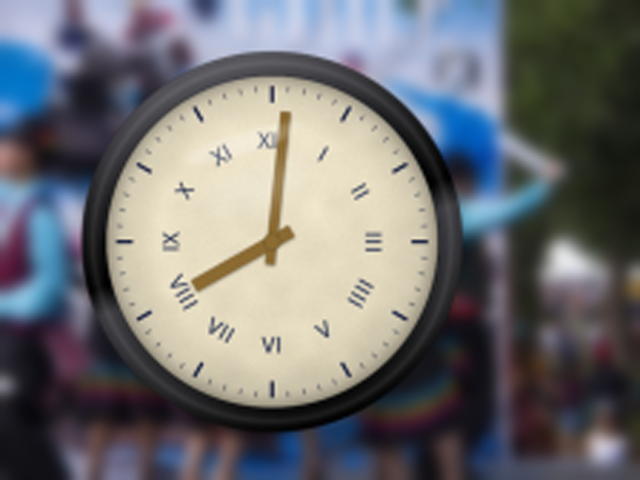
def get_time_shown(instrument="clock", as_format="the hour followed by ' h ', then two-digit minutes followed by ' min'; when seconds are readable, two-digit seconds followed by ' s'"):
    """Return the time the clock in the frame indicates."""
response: 8 h 01 min
